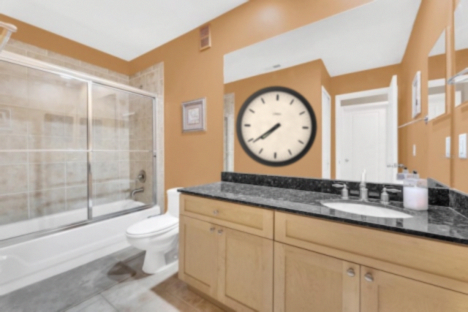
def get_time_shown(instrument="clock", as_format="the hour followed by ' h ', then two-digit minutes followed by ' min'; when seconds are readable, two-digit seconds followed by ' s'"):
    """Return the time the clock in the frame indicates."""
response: 7 h 39 min
